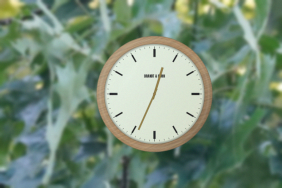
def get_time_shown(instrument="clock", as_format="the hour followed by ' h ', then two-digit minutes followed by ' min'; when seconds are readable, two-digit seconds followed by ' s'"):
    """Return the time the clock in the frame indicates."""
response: 12 h 34 min
